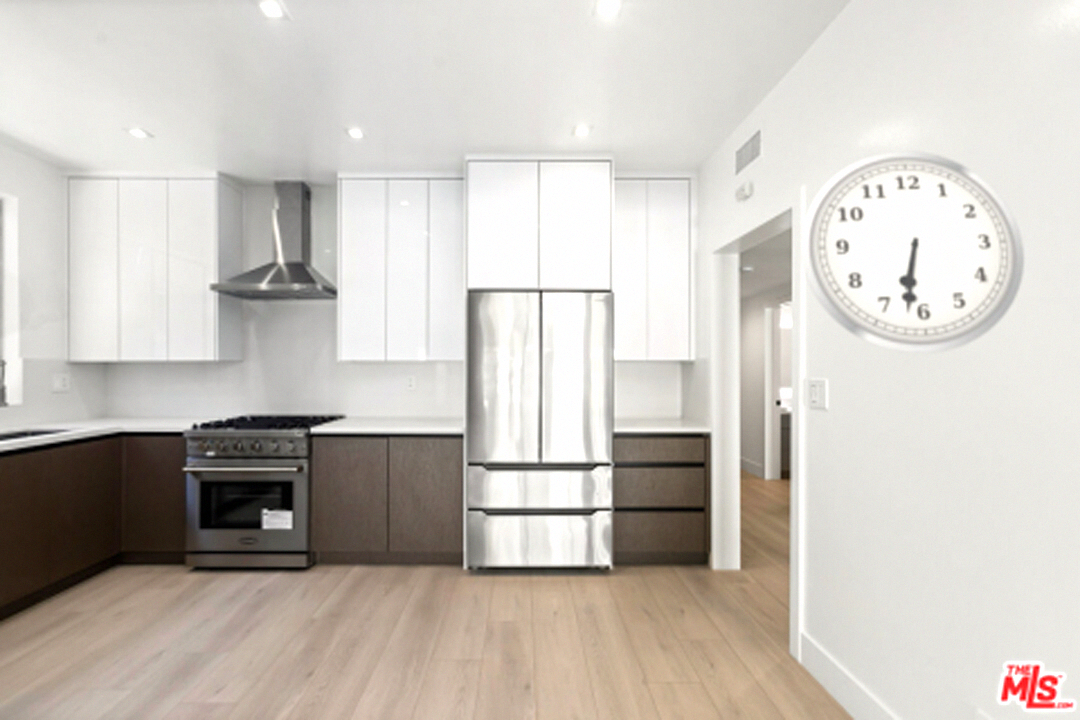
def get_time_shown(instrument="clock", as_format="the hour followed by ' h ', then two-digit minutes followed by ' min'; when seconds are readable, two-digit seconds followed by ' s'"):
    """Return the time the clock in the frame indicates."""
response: 6 h 32 min
